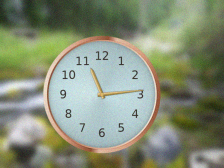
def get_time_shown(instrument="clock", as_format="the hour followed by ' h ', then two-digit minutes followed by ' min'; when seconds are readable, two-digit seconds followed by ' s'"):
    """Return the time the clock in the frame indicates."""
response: 11 h 14 min
